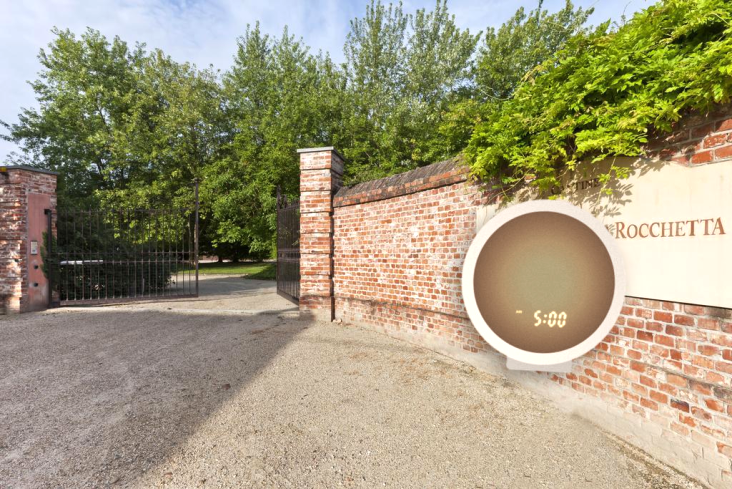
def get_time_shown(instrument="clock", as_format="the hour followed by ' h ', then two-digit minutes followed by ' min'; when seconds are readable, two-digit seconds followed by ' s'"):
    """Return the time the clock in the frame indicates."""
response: 5 h 00 min
